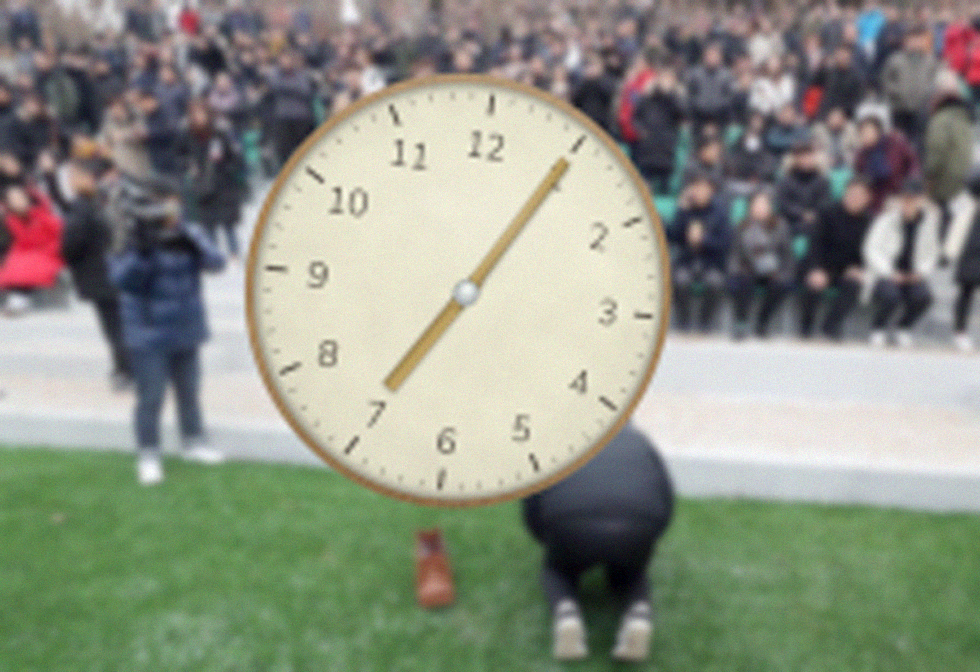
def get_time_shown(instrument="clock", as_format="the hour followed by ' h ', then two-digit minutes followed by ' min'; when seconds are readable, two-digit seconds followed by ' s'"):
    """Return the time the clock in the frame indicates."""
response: 7 h 05 min
